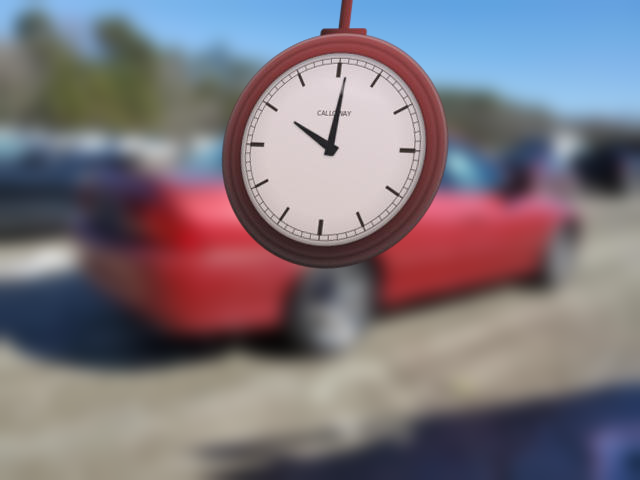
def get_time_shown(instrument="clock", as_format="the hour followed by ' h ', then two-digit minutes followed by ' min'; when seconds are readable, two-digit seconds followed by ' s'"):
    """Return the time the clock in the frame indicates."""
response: 10 h 01 min
